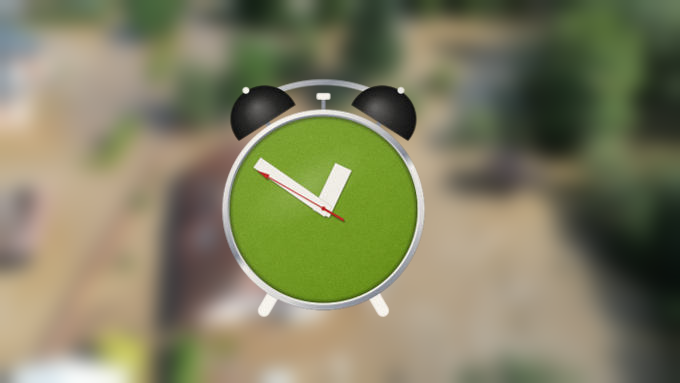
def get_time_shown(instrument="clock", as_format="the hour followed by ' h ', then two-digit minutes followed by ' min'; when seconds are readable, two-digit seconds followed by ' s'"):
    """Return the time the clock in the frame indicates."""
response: 12 h 50 min 50 s
